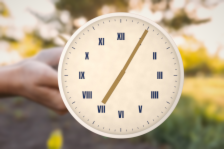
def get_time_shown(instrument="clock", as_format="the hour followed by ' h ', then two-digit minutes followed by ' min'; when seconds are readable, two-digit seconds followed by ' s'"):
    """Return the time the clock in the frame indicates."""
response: 7 h 05 min
